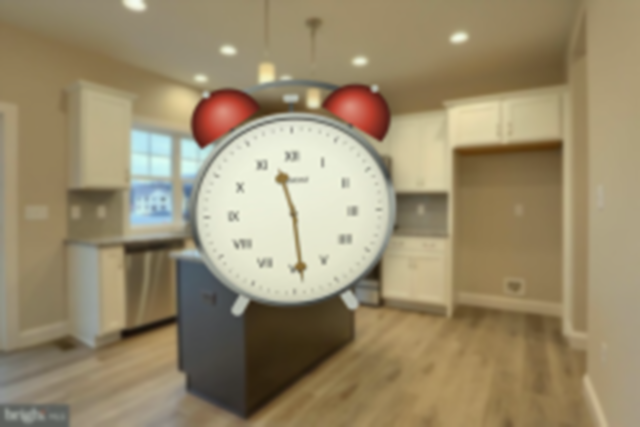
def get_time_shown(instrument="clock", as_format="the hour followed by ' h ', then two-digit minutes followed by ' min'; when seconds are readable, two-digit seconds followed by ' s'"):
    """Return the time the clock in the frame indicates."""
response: 11 h 29 min
